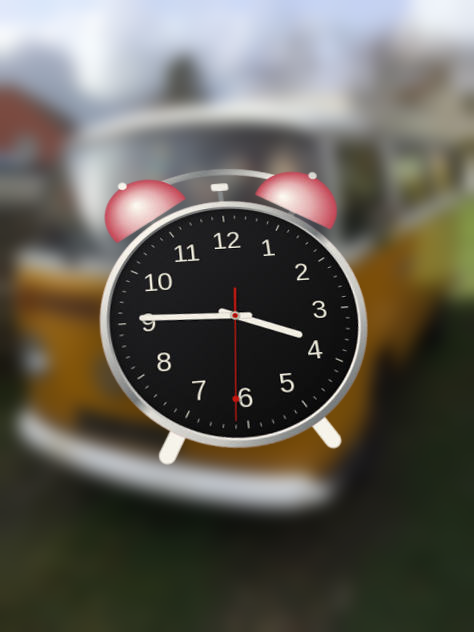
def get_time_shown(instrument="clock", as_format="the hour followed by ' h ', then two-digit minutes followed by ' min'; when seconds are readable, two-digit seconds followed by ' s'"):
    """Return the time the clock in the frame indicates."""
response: 3 h 45 min 31 s
